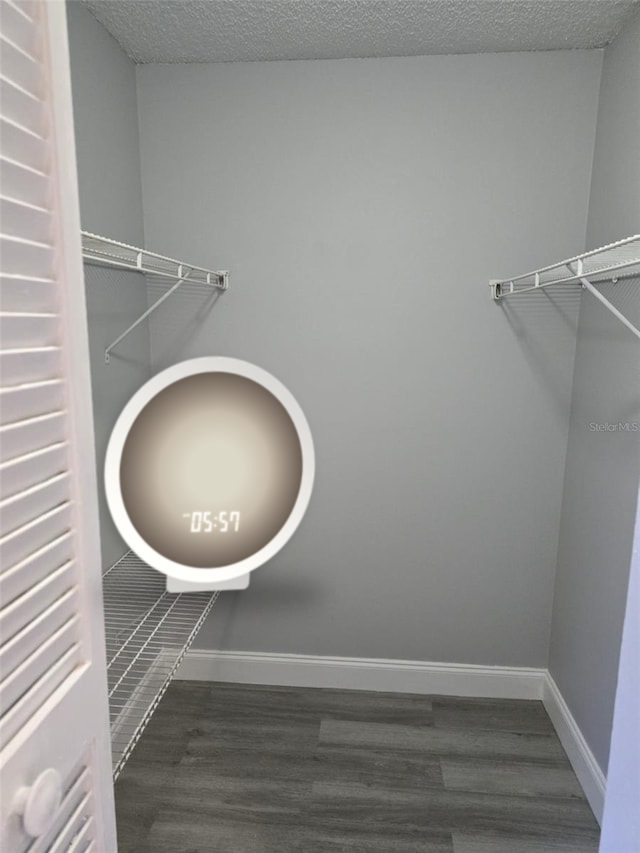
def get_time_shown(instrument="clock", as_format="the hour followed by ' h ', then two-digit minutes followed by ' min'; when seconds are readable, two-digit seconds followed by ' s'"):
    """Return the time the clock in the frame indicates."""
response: 5 h 57 min
